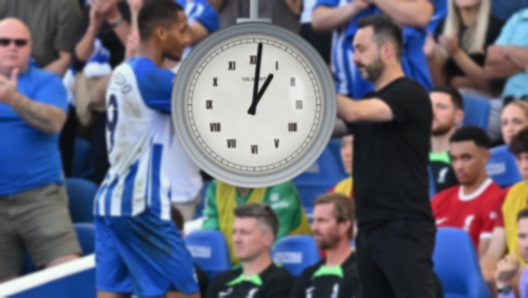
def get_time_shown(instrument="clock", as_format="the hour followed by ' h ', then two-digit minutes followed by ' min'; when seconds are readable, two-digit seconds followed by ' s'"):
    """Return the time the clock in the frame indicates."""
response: 1 h 01 min
